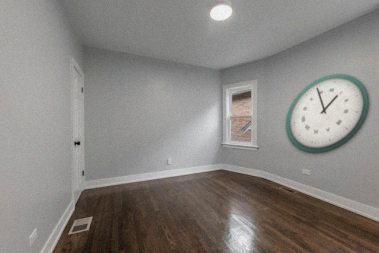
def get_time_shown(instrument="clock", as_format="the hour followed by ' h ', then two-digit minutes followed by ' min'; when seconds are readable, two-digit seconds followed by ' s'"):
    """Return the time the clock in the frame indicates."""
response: 12 h 54 min
